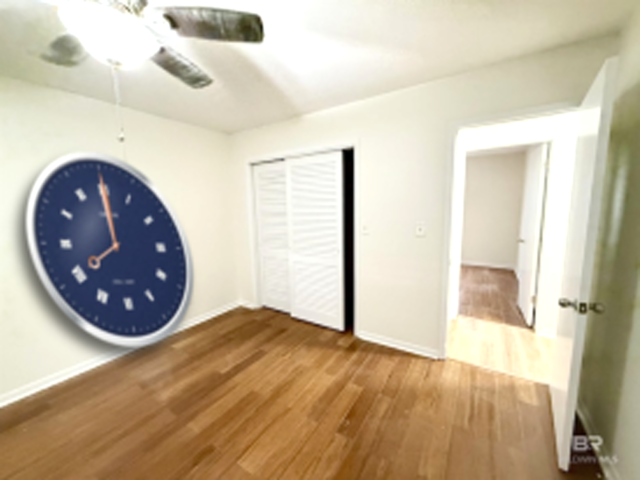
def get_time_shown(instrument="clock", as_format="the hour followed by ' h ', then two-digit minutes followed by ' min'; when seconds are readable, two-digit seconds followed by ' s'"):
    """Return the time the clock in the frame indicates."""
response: 8 h 00 min
